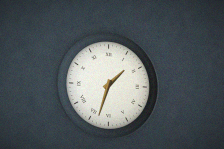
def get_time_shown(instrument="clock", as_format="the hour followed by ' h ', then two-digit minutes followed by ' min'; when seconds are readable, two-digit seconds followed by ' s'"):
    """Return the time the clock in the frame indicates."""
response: 1 h 33 min
